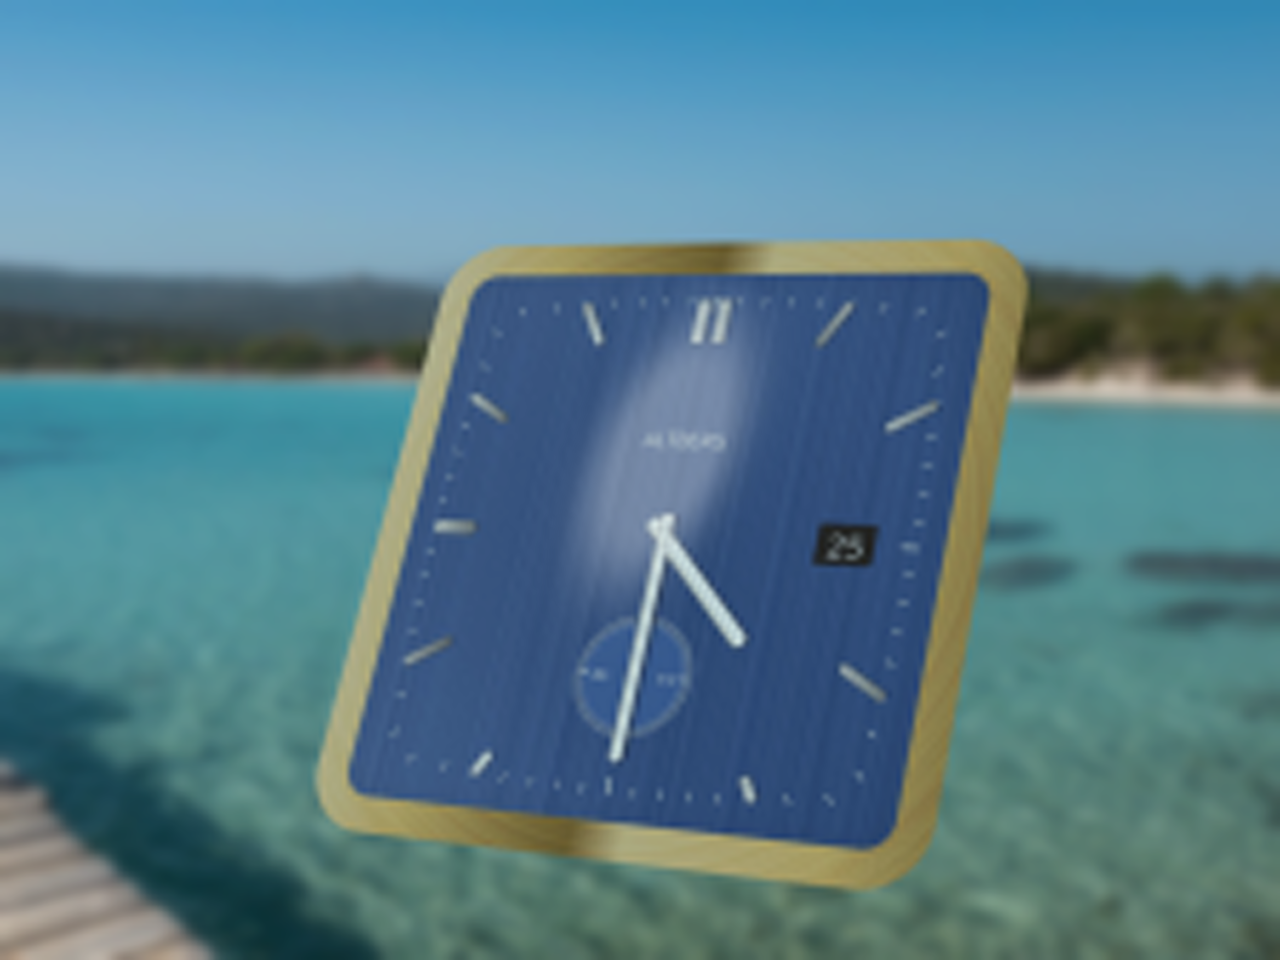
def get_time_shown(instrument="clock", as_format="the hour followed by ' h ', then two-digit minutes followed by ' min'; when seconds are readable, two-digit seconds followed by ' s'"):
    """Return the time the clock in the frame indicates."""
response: 4 h 30 min
